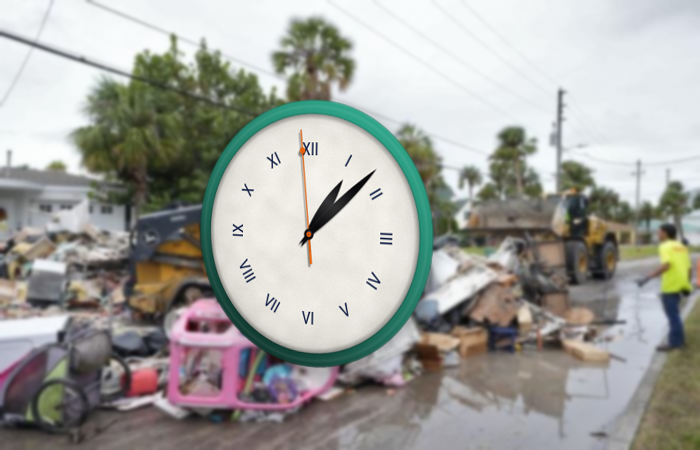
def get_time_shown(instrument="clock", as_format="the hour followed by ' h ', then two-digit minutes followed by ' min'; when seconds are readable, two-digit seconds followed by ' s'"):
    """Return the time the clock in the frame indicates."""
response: 1 h 07 min 59 s
